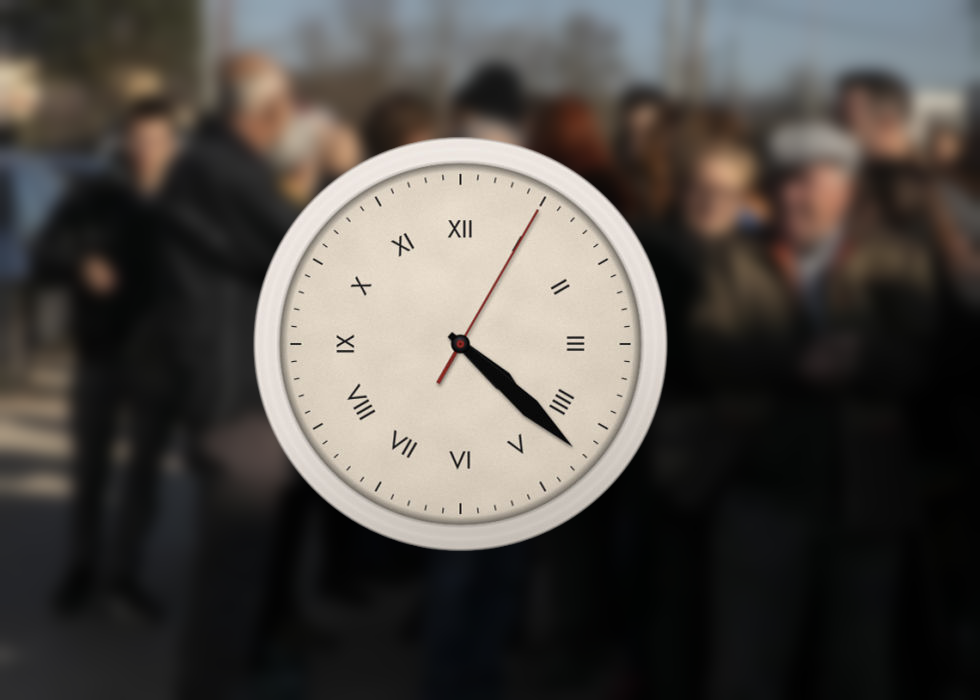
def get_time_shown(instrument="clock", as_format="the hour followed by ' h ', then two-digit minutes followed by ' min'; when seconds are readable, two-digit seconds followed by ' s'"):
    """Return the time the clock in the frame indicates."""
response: 4 h 22 min 05 s
